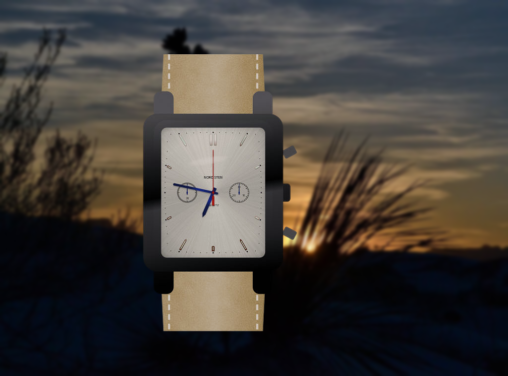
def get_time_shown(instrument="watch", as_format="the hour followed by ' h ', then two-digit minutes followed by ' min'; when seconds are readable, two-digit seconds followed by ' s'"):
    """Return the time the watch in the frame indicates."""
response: 6 h 47 min
